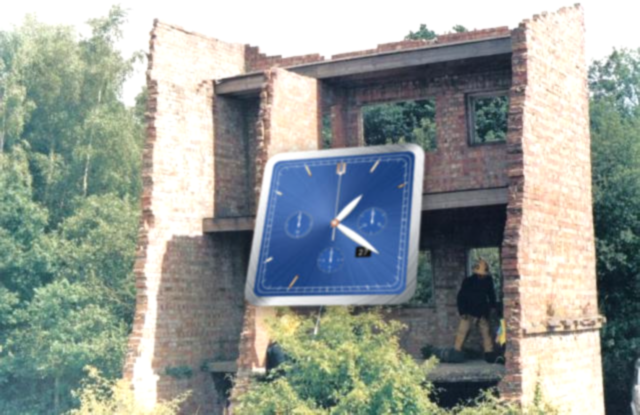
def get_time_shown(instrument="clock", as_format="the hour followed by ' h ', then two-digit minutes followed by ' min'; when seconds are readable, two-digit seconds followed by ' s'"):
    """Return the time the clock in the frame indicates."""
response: 1 h 21 min
